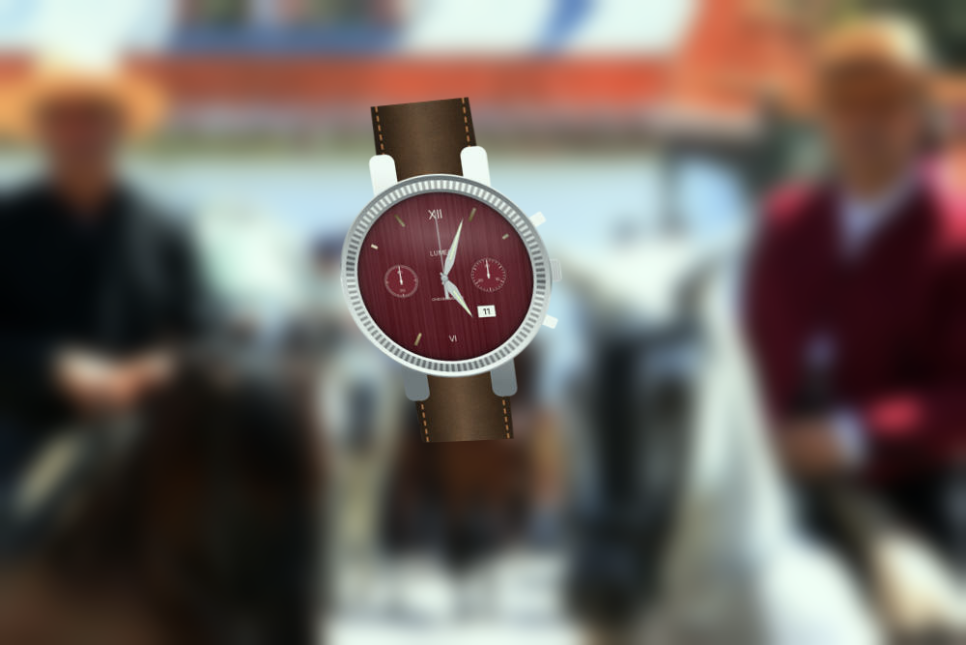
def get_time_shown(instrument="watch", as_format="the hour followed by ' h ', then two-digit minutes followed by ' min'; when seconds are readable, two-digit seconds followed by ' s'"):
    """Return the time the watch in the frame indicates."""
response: 5 h 04 min
